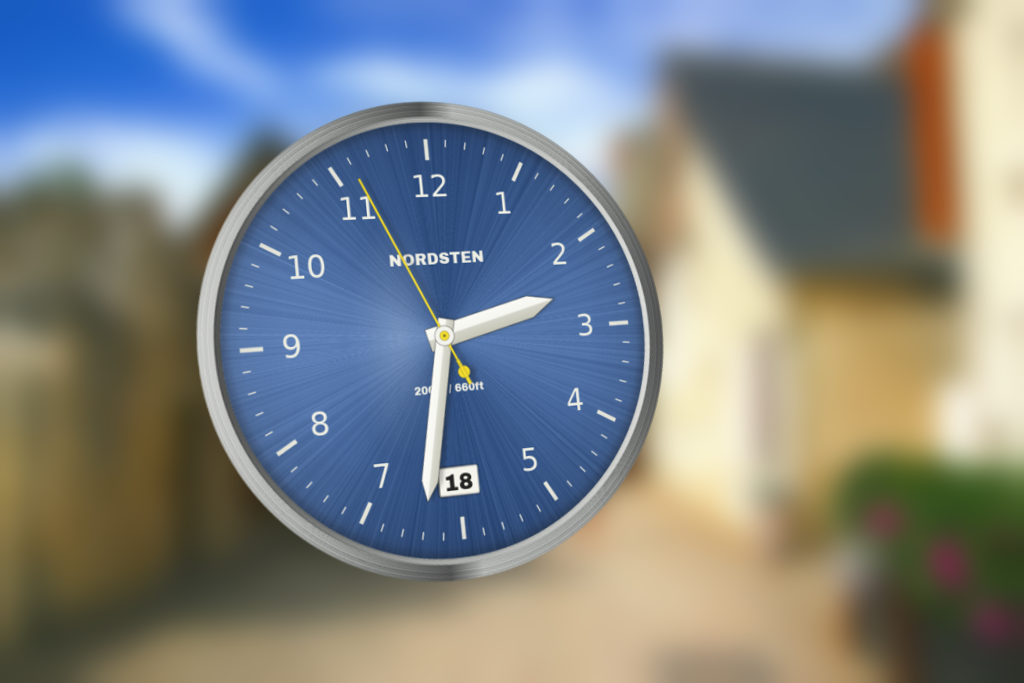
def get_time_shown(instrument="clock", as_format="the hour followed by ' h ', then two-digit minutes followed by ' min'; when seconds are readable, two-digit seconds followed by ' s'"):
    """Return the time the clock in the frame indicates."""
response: 2 h 31 min 56 s
